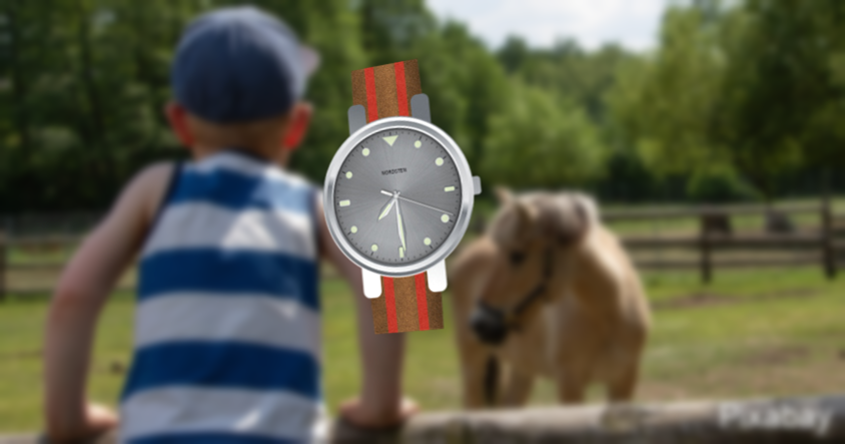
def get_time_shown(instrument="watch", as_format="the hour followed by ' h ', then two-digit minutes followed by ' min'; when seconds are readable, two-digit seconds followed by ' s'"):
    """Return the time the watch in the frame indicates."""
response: 7 h 29 min 19 s
